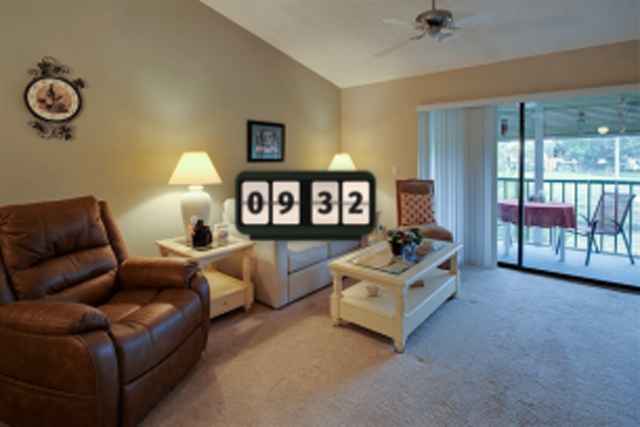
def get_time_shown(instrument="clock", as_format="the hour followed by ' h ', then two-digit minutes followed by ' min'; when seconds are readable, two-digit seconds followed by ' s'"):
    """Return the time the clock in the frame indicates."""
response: 9 h 32 min
